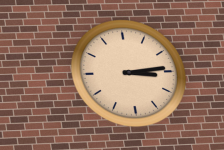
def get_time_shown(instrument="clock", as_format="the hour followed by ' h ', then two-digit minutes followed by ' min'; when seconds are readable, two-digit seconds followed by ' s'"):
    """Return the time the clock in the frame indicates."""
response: 3 h 14 min
